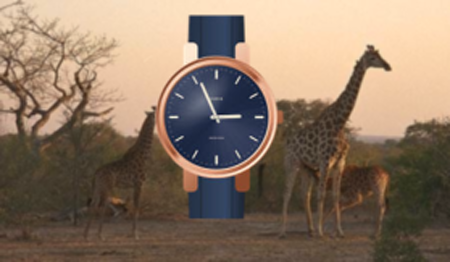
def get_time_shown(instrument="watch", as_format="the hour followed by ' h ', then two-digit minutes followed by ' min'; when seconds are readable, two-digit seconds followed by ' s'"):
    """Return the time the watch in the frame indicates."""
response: 2 h 56 min
